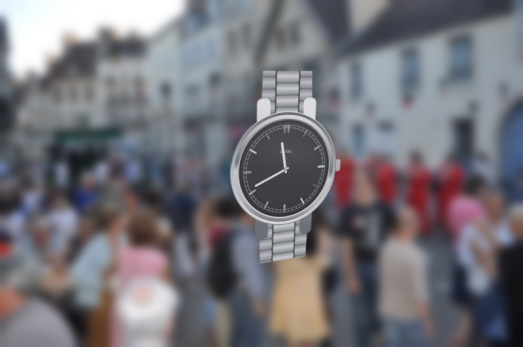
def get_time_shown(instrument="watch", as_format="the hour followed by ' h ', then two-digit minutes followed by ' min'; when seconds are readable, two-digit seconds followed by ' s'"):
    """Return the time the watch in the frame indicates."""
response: 11 h 41 min
